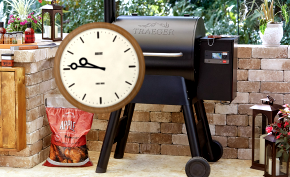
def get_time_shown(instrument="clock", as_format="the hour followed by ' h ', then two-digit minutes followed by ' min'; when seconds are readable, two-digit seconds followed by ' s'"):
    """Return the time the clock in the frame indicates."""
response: 9 h 46 min
